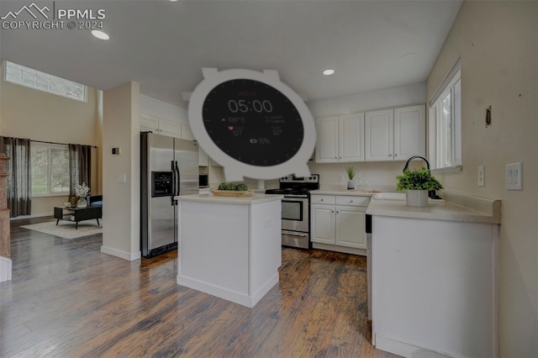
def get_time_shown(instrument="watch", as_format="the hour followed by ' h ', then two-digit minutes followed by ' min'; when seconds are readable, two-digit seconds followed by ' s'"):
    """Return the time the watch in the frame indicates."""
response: 5 h 00 min
